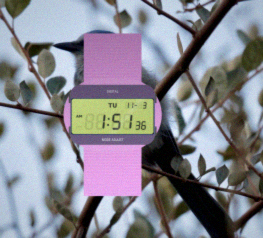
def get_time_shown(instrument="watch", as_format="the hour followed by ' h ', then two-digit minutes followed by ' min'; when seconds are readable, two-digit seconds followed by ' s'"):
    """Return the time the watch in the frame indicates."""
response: 1 h 51 min
